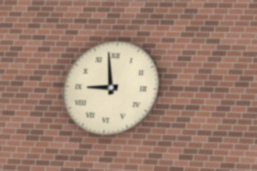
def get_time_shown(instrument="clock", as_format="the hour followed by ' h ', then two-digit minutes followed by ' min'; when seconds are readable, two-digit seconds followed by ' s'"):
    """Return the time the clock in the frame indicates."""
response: 8 h 58 min
